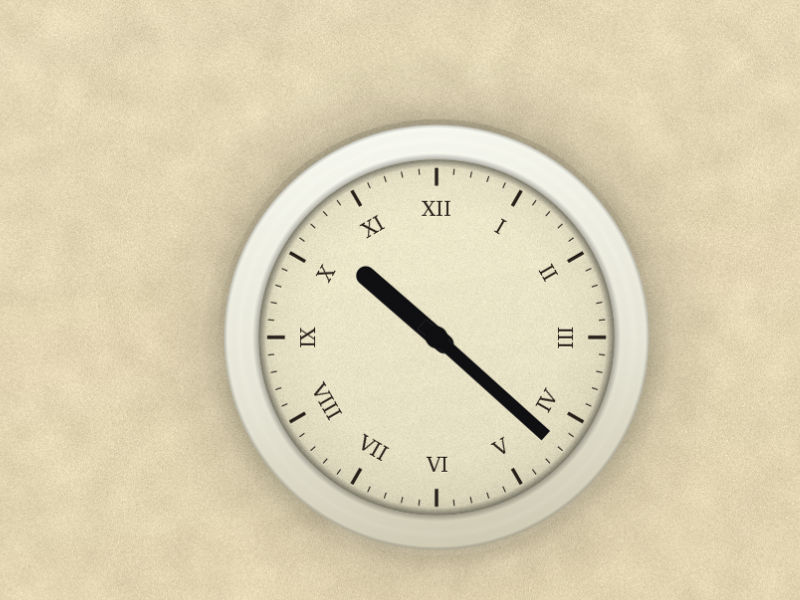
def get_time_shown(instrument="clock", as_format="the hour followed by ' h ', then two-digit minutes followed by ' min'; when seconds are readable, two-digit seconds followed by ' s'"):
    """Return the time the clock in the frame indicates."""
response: 10 h 22 min
